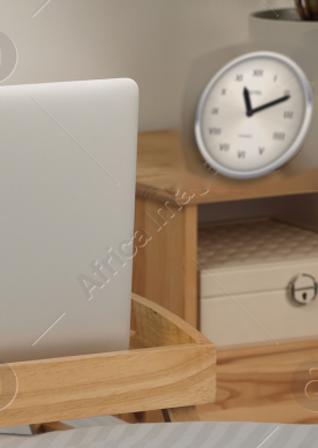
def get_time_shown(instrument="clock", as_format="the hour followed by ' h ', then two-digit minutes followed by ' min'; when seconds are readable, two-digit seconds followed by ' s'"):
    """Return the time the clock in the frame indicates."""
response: 11 h 11 min
